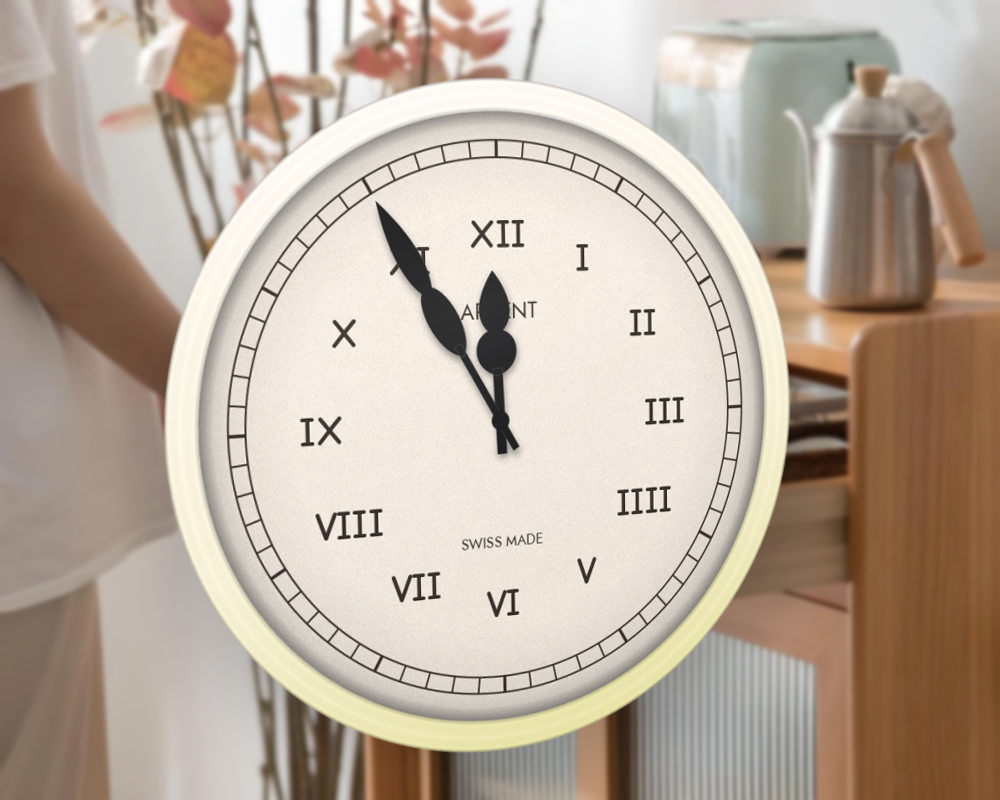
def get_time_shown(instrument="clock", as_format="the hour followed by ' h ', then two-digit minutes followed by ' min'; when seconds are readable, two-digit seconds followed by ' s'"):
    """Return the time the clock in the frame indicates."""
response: 11 h 55 min
